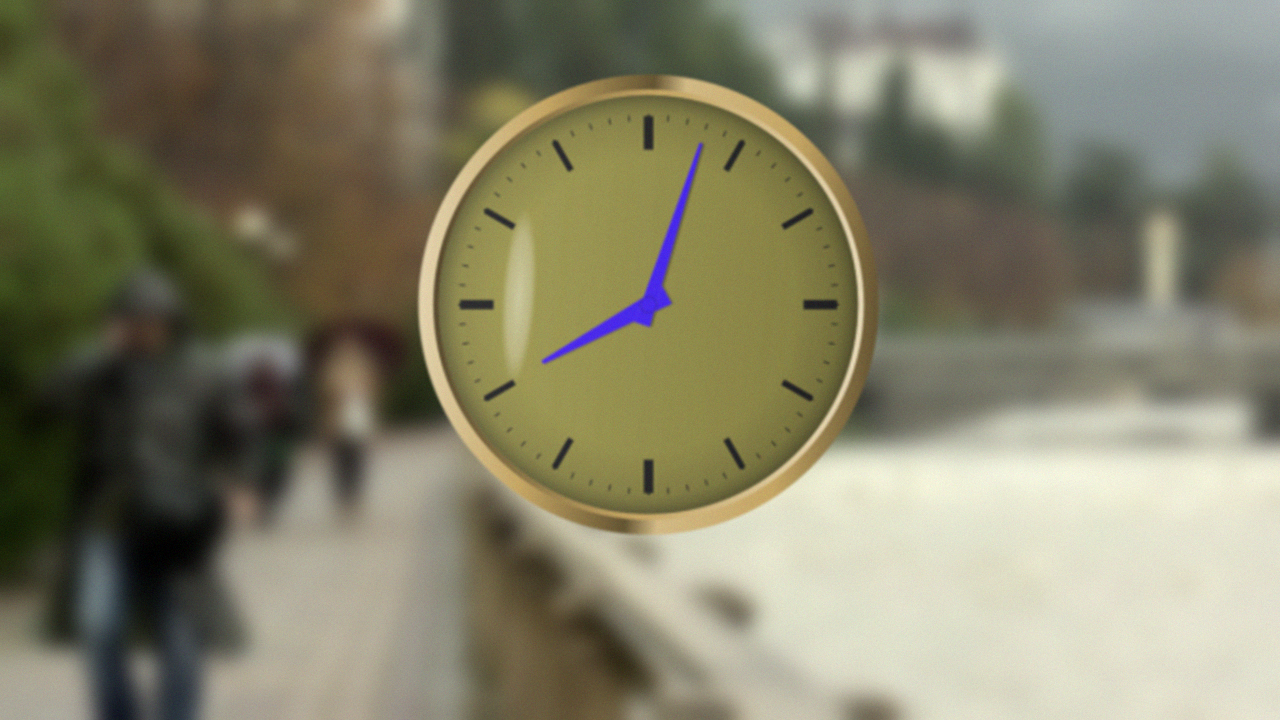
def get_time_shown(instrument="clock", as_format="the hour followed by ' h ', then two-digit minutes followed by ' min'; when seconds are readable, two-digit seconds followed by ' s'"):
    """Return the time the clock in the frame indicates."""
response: 8 h 03 min
